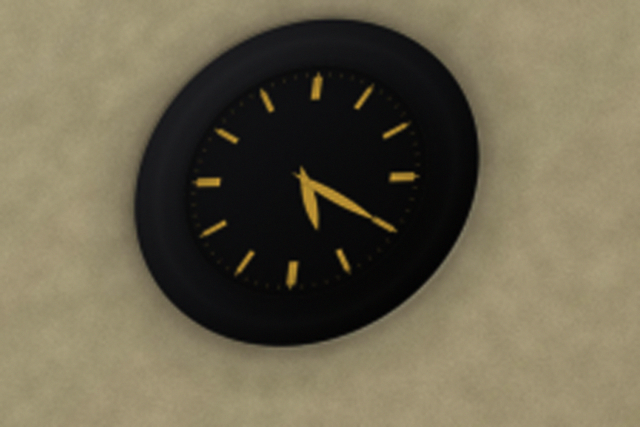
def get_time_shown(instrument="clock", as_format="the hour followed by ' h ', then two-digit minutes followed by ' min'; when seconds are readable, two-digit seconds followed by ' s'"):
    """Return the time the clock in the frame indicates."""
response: 5 h 20 min
